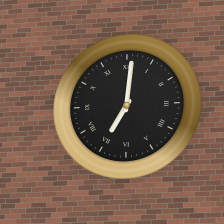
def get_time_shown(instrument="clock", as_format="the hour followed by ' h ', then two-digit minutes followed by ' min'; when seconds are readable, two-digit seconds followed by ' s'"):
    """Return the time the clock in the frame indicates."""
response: 7 h 01 min
